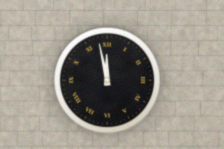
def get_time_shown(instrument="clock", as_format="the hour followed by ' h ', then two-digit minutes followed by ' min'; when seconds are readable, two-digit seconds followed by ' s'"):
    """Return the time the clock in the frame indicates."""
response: 11 h 58 min
